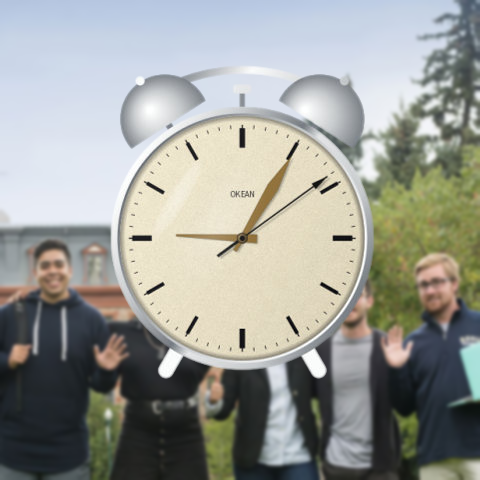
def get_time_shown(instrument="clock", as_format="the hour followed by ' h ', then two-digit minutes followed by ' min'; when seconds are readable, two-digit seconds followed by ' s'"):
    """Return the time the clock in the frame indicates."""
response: 9 h 05 min 09 s
